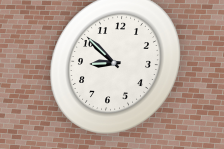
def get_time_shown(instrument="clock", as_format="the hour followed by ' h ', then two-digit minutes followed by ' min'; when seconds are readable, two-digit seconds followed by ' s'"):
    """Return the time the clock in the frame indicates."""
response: 8 h 51 min
